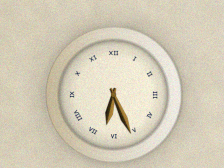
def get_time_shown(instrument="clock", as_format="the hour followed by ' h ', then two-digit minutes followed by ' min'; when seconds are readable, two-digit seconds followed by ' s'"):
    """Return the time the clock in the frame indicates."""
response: 6 h 26 min
